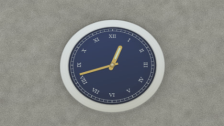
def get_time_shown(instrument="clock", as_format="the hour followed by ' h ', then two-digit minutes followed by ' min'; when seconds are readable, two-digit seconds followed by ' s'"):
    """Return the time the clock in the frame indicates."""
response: 12 h 42 min
